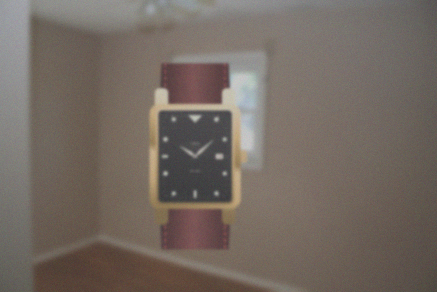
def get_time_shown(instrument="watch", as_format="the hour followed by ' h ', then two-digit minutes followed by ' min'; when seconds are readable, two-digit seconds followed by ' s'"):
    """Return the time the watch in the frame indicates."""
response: 10 h 08 min
